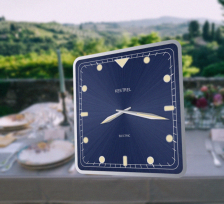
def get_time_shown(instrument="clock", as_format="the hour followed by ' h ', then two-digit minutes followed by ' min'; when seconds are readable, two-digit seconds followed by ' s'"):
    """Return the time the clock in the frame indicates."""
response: 8 h 17 min
